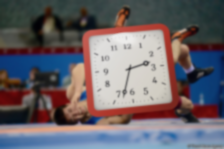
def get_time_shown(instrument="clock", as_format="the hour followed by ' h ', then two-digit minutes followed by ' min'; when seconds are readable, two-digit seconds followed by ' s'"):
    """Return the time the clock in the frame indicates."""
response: 2 h 33 min
